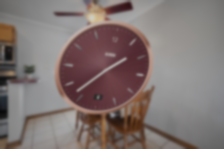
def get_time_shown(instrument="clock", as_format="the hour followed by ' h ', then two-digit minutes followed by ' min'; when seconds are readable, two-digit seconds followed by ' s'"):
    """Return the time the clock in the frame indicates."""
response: 1 h 37 min
